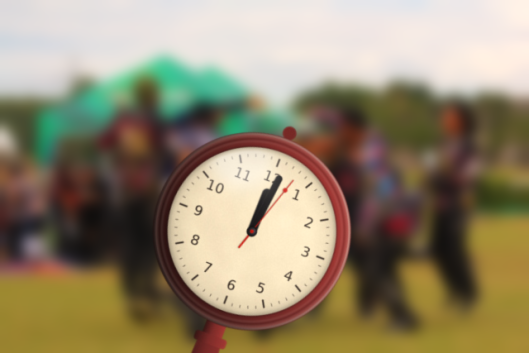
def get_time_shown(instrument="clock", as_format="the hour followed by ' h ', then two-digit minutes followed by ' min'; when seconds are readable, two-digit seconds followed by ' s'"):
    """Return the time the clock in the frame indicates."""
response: 12 h 01 min 03 s
